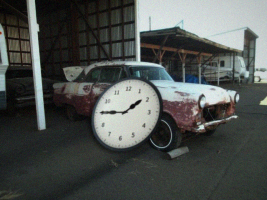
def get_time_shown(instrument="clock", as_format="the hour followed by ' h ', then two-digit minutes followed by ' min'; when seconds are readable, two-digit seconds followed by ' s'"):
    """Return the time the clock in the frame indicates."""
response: 1 h 45 min
